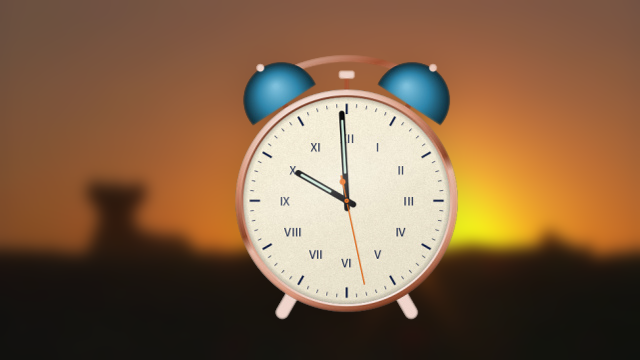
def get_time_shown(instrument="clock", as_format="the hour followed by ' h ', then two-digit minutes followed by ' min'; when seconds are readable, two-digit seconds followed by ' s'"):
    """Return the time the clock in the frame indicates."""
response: 9 h 59 min 28 s
